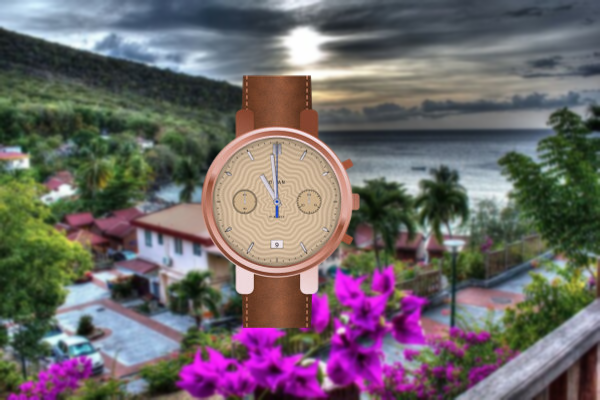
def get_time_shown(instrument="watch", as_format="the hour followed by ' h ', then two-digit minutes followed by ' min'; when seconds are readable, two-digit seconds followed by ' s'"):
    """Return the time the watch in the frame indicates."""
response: 10 h 59 min
